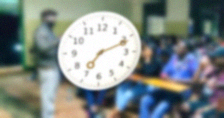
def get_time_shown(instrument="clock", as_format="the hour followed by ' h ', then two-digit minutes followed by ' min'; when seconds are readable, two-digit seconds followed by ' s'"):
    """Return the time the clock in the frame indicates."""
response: 7 h 11 min
